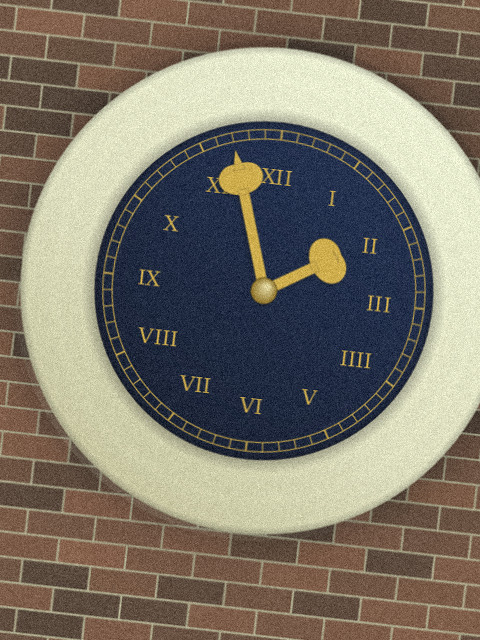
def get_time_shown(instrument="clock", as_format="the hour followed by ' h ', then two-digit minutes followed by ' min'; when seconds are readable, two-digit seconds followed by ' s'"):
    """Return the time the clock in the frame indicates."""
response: 1 h 57 min
